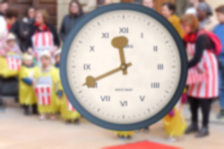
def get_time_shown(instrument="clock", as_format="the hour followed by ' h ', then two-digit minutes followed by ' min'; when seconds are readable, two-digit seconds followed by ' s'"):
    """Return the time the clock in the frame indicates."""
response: 11 h 41 min
